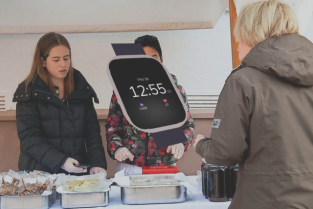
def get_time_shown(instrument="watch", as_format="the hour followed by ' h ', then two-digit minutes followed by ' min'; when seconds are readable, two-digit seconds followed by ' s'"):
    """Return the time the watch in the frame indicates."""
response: 12 h 55 min
